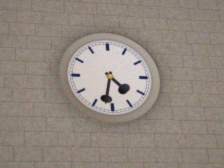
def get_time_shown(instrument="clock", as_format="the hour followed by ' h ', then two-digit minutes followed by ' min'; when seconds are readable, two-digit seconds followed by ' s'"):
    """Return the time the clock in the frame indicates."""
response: 4 h 32 min
